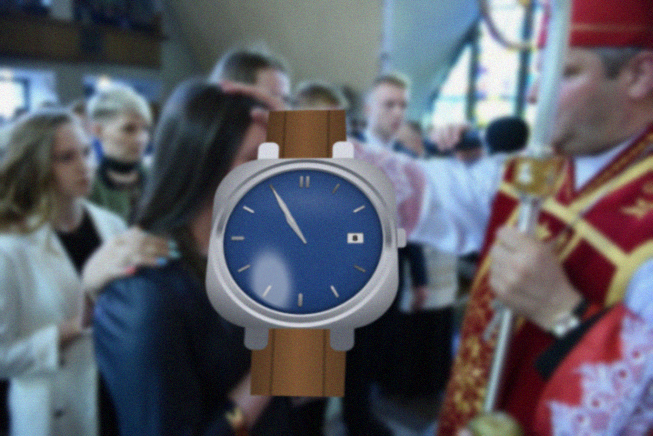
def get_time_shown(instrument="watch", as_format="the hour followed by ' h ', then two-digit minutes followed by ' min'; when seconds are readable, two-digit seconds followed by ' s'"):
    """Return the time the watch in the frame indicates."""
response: 10 h 55 min
